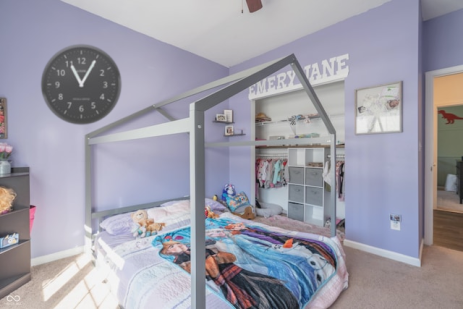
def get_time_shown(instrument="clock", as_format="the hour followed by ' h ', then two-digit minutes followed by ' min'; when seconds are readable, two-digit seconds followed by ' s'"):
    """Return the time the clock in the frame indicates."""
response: 11 h 05 min
